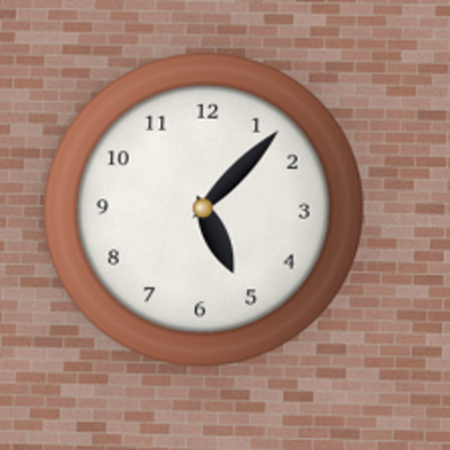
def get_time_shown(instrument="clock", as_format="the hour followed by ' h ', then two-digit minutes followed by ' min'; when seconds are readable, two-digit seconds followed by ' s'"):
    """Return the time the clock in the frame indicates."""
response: 5 h 07 min
